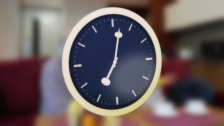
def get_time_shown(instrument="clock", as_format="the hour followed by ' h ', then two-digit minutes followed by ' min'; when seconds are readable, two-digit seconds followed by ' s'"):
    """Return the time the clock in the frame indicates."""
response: 7 h 02 min
